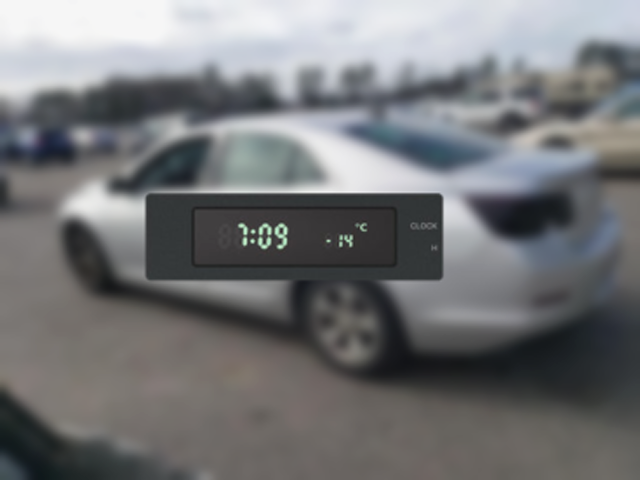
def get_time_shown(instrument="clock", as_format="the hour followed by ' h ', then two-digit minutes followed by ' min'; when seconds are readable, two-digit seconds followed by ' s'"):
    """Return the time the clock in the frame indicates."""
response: 7 h 09 min
